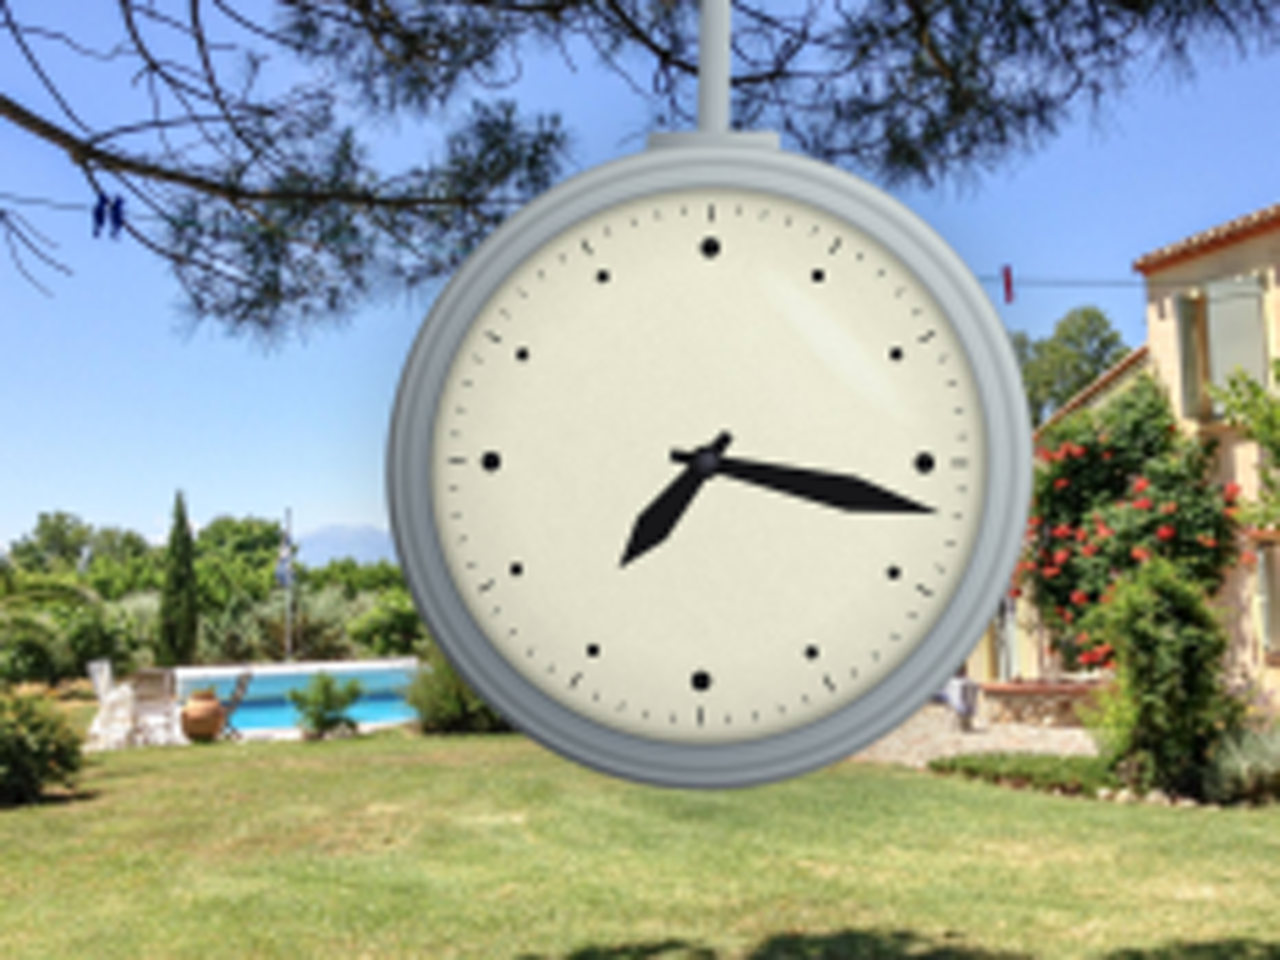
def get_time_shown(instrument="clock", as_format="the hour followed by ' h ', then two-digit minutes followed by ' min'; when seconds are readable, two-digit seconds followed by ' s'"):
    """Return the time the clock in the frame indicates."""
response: 7 h 17 min
